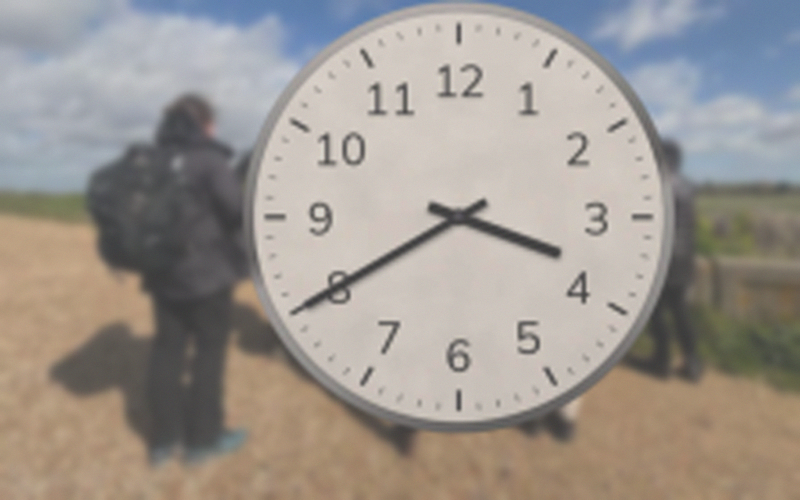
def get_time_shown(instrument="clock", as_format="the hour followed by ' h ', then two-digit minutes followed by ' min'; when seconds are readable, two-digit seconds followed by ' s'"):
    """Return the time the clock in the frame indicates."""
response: 3 h 40 min
